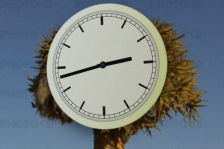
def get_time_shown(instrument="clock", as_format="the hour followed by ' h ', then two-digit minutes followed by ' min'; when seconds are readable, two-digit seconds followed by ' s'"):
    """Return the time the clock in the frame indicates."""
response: 2 h 43 min
